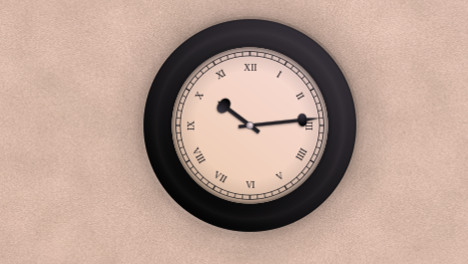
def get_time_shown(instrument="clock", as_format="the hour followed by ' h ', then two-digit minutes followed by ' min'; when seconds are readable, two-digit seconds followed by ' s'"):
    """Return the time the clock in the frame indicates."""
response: 10 h 14 min
